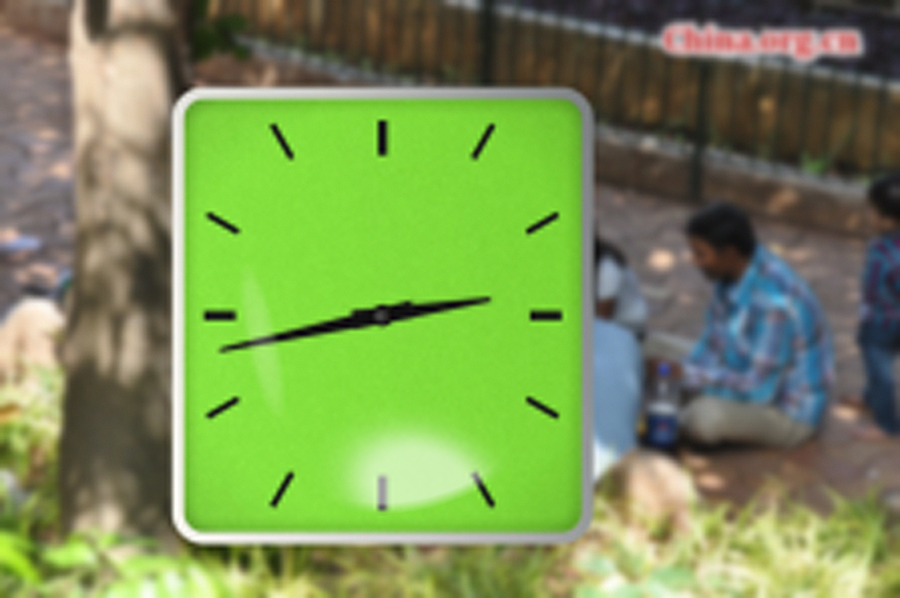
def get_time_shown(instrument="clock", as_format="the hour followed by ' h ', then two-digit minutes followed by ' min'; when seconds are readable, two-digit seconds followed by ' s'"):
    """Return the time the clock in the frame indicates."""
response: 2 h 43 min
